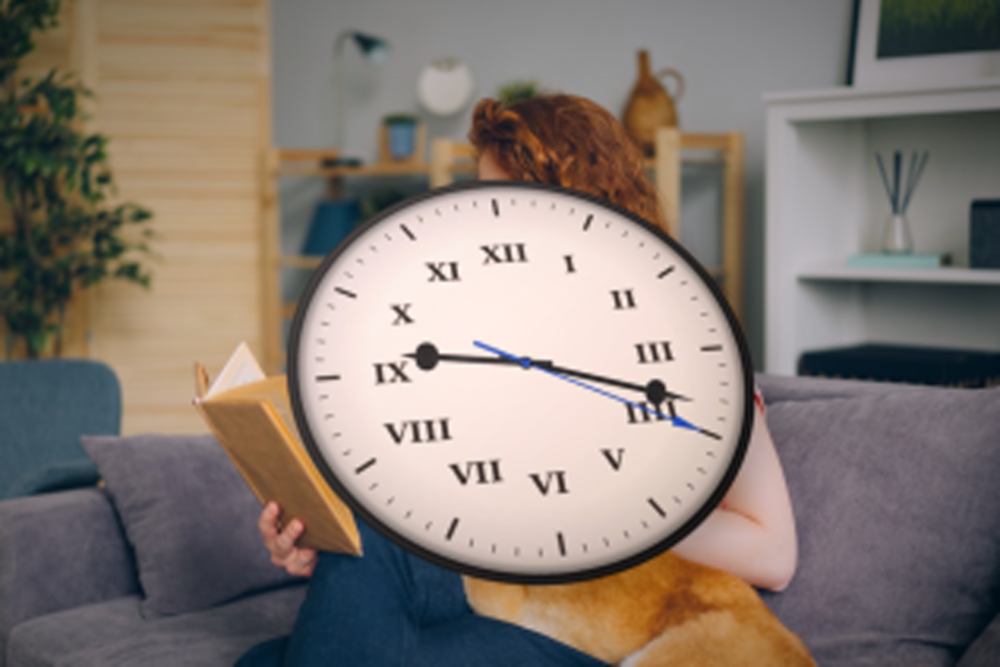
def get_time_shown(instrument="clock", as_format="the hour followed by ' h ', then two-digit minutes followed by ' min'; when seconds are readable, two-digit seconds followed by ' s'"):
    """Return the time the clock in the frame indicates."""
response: 9 h 18 min 20 s
